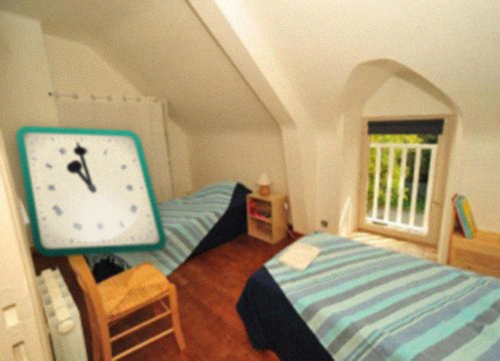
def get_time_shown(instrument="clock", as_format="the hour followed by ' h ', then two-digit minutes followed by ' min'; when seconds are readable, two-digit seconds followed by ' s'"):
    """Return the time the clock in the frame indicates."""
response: 10 h 59 min
